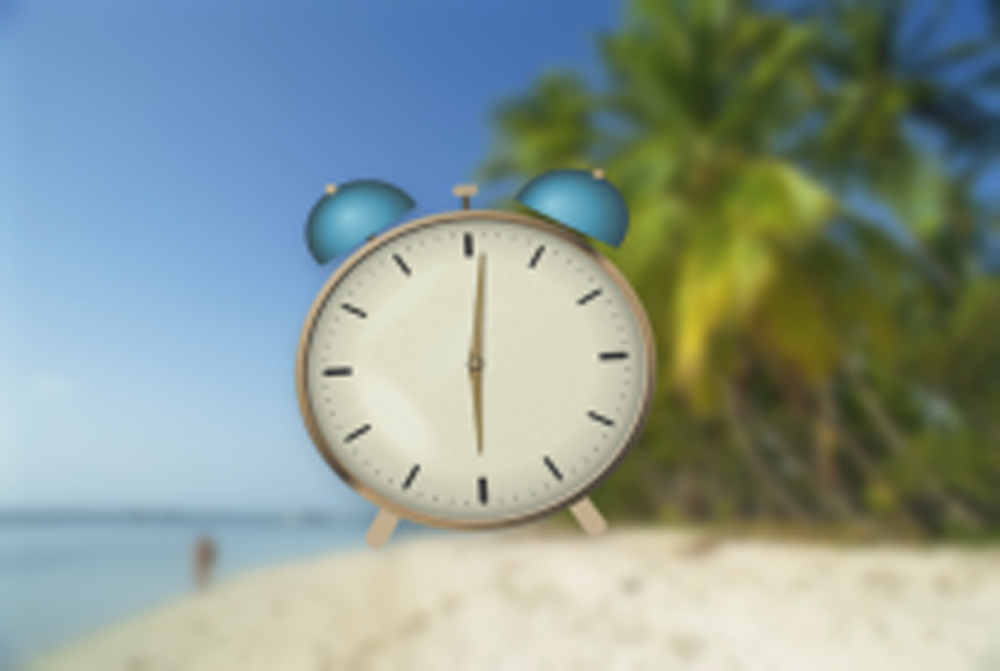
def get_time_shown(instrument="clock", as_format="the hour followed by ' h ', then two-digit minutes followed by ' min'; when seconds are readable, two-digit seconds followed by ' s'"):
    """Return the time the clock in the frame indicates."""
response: 6 h 01 min
